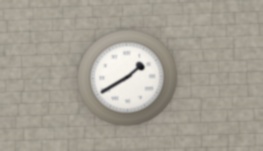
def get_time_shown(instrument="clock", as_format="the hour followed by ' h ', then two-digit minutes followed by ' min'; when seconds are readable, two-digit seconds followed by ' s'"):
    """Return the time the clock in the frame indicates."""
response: 1 h 40 min
